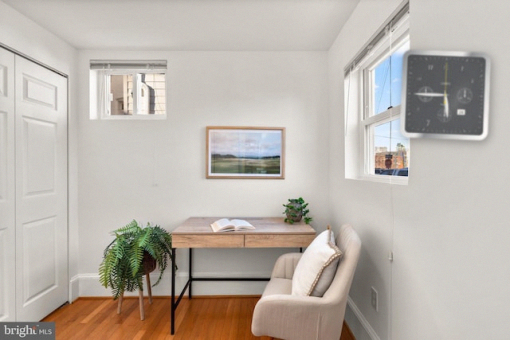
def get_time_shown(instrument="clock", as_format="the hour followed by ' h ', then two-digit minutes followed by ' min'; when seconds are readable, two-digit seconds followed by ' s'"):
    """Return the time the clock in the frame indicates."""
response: 5 h 45 min
